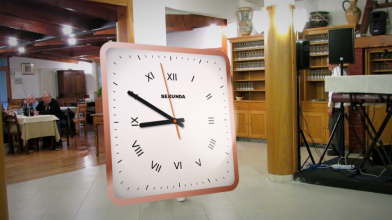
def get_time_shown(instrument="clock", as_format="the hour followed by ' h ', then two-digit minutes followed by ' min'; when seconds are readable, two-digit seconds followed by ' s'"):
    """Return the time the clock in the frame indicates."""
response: 8 h 49 min 58 s
